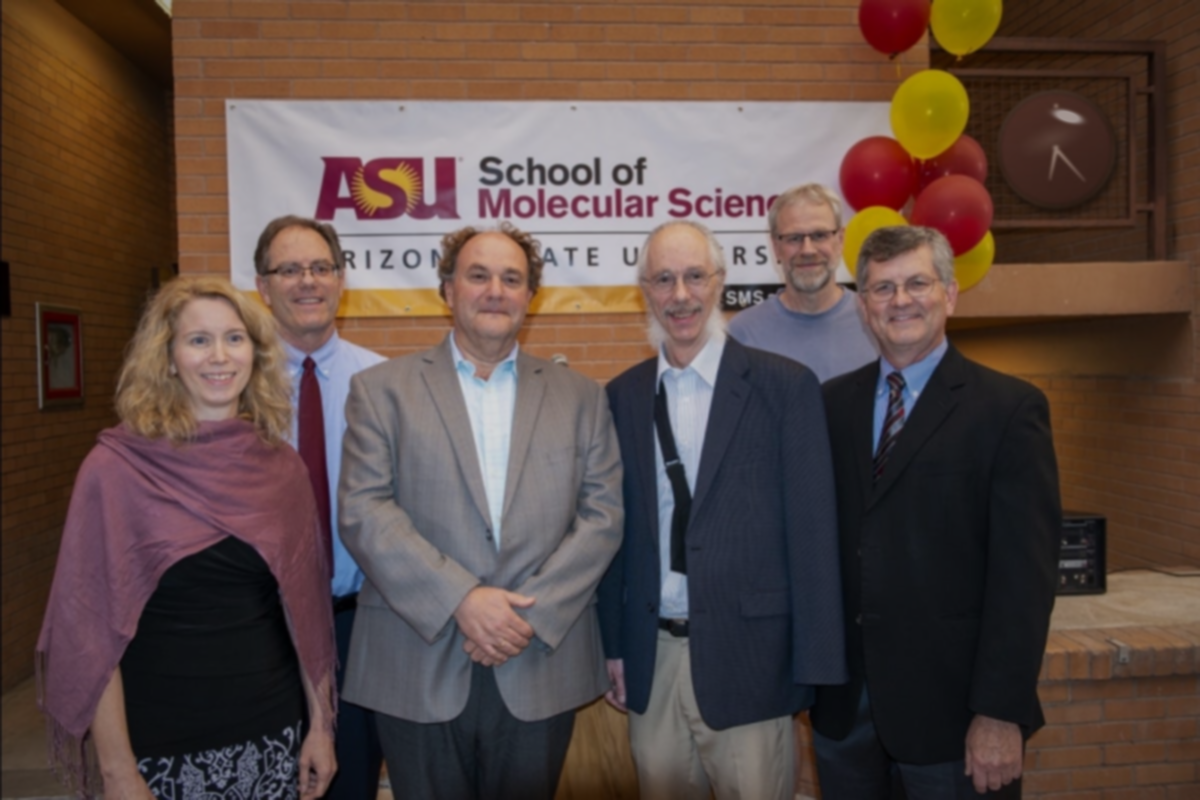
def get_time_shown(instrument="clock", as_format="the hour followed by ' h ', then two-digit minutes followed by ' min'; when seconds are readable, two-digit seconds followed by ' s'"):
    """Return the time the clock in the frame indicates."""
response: 6 h 23 min
